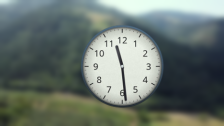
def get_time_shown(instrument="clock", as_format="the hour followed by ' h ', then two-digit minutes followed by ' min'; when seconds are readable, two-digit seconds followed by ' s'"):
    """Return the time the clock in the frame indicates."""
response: 11 h 29 min
